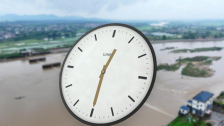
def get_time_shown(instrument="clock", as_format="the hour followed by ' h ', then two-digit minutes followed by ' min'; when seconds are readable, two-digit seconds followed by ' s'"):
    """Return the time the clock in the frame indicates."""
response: 12 h 30 min
